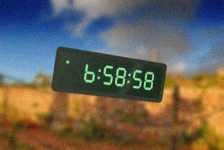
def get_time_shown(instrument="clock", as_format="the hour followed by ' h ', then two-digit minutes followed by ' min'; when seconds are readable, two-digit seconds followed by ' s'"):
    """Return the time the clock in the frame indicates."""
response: 6 h 58 min 58 s
